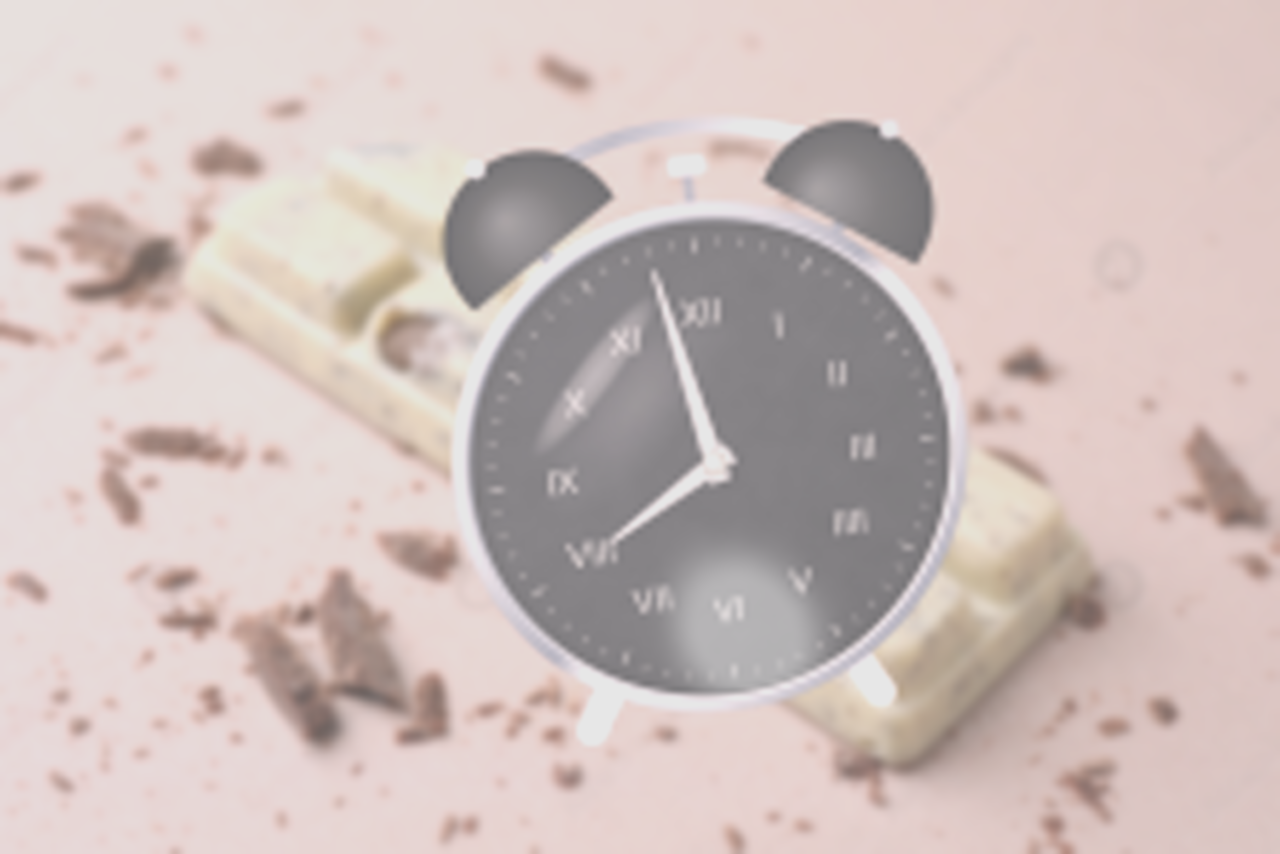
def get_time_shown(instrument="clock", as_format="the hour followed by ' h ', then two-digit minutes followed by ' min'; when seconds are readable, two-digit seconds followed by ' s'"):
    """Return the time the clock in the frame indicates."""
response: 7 h 58 min
